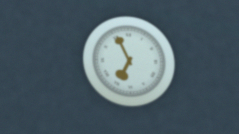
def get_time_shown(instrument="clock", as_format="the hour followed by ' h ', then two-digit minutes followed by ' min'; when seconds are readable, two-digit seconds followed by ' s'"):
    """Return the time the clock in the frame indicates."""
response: 6 h 56 min
